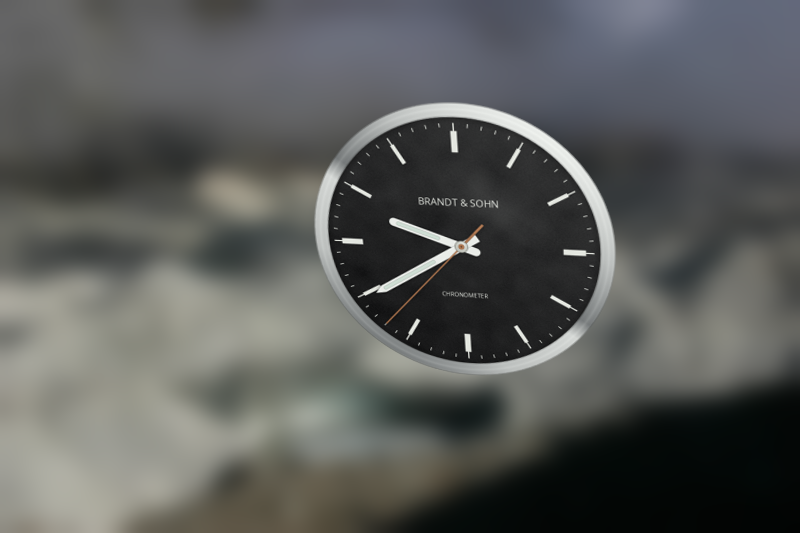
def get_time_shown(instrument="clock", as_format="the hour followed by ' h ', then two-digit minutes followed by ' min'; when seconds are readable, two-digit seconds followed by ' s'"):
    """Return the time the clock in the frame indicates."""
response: 9 h 39 min 37 s
